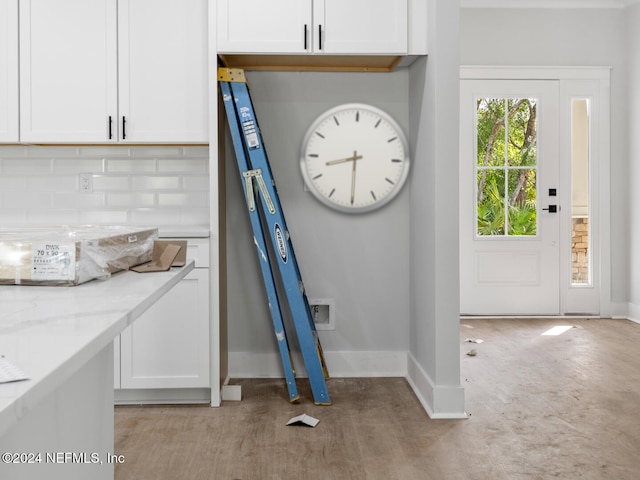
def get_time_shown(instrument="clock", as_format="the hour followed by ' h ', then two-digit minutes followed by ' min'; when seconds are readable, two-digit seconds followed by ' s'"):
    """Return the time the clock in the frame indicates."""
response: 8 h 30 min
